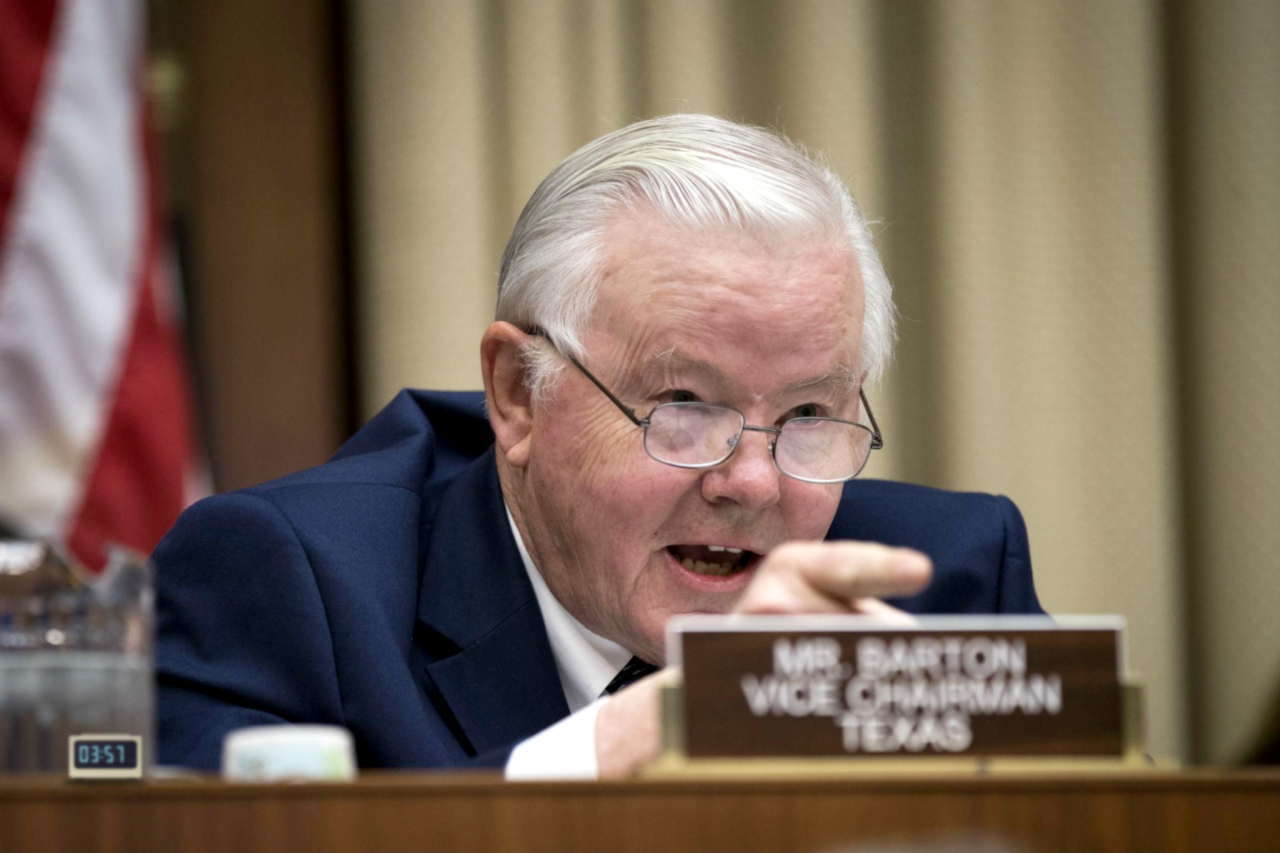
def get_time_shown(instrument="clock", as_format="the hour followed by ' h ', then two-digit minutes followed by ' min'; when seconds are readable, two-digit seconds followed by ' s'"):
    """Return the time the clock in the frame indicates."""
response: 3 h 57 min
